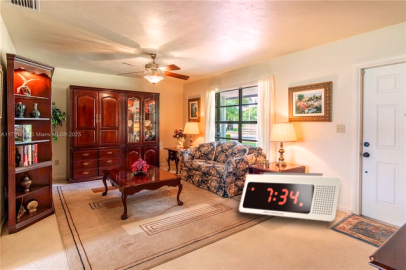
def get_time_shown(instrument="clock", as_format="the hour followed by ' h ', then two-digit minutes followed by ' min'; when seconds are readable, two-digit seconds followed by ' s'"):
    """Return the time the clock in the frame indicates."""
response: 7 h 34 min
